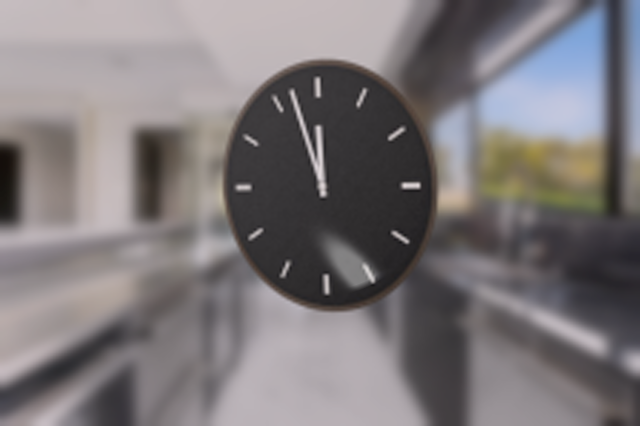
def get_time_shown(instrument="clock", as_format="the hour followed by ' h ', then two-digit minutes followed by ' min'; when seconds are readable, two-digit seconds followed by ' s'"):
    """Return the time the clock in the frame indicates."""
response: 11 h 57 min
